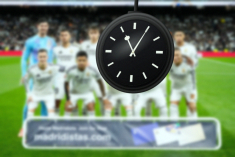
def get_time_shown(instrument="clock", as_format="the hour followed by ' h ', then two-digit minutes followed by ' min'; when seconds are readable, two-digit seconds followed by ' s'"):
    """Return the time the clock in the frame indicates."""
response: 11 h 05 min
